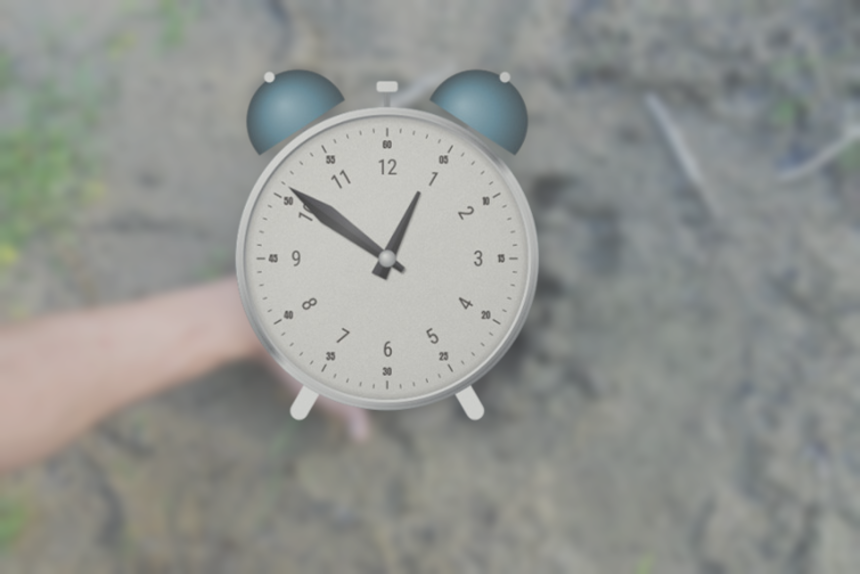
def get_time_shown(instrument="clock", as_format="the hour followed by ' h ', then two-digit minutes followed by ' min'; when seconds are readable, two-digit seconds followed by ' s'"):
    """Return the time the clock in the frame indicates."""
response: 12 h 51 min
